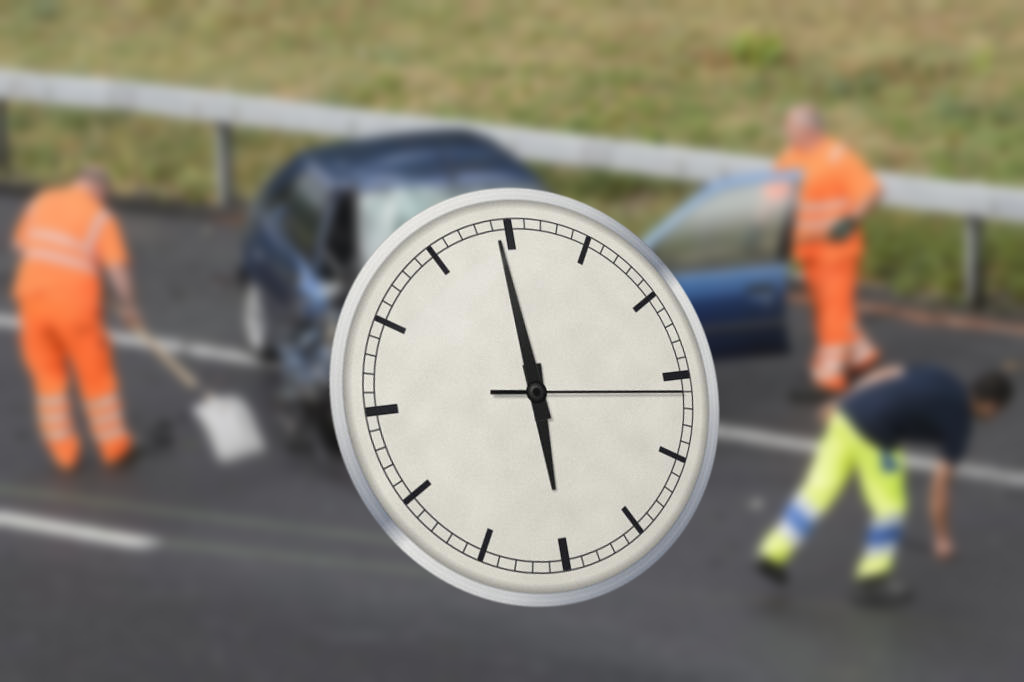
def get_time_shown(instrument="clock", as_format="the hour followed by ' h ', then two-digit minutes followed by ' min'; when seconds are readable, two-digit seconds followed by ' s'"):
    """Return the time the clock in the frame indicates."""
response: 5 h 59 min 16 s
